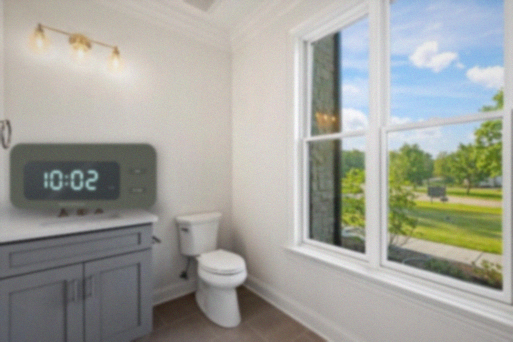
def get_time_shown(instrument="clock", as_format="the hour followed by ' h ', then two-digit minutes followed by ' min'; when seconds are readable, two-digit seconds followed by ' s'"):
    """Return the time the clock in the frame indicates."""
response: 10 h 02 min
